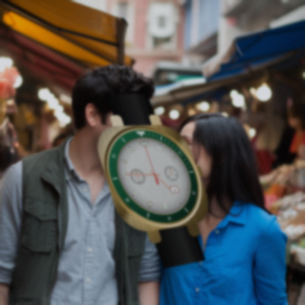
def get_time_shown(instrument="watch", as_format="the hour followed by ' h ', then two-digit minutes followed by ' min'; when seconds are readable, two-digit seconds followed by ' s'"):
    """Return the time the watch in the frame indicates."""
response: 4 h 46 min
